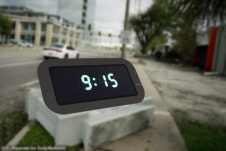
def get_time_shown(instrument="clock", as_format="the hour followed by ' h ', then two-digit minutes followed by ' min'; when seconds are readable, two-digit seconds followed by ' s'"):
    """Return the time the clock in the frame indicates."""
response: 9 h 15 min
